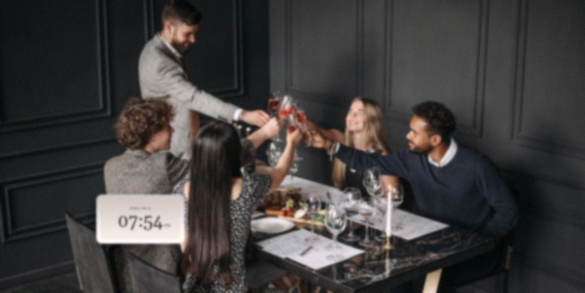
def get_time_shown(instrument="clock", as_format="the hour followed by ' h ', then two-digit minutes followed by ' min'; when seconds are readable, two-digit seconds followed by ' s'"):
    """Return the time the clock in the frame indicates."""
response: 7 h 54 min
